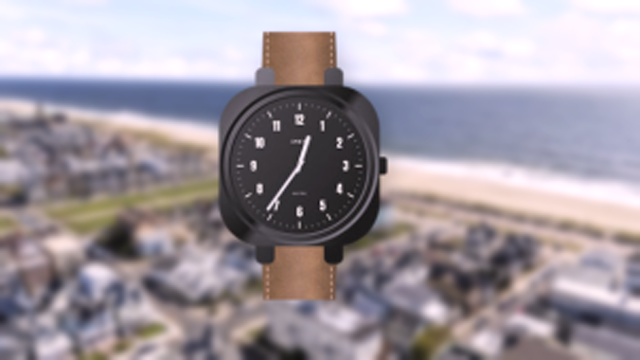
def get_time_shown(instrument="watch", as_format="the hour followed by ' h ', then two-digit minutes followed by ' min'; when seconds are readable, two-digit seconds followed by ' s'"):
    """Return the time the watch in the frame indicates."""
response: 12 h 36 min
